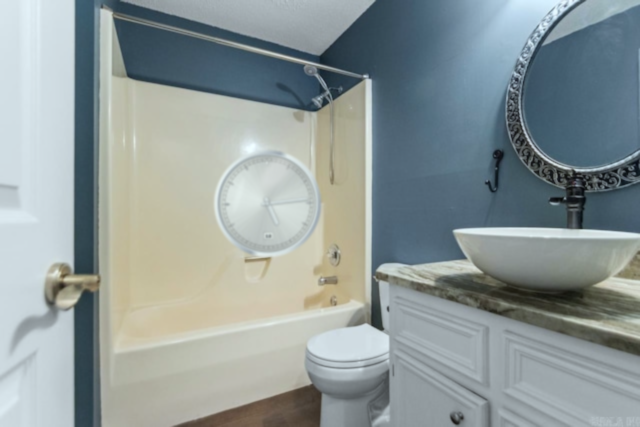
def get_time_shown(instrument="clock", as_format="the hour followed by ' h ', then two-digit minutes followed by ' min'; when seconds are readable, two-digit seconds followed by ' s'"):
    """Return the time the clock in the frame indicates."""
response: 5 h 14 min
